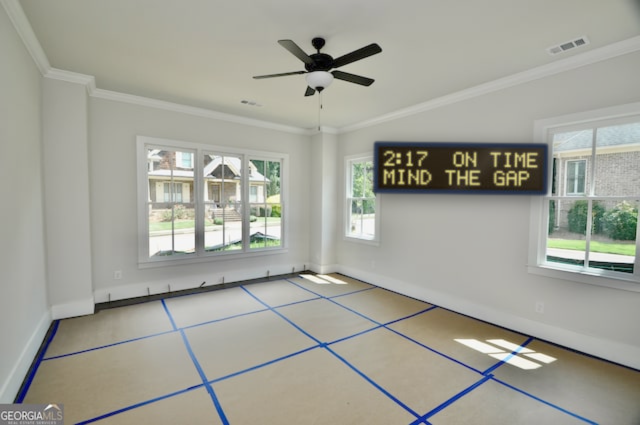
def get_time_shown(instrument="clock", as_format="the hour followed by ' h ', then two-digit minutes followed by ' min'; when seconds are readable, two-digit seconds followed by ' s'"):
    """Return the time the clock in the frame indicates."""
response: 2 h 17 min
